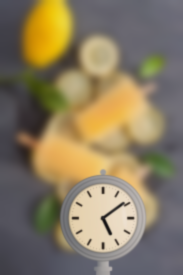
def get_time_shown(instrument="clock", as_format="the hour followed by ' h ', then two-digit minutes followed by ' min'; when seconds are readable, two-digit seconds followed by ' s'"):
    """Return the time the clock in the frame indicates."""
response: 5 h 09 min
